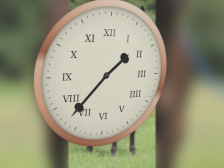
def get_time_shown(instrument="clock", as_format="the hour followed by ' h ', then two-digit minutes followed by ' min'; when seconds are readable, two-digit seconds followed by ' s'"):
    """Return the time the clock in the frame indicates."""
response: 1 h 37 min
